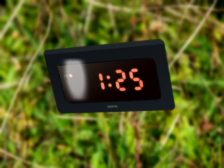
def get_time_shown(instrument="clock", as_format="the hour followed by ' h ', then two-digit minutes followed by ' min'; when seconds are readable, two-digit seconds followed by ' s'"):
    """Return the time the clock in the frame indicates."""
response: 1 h 25 min
